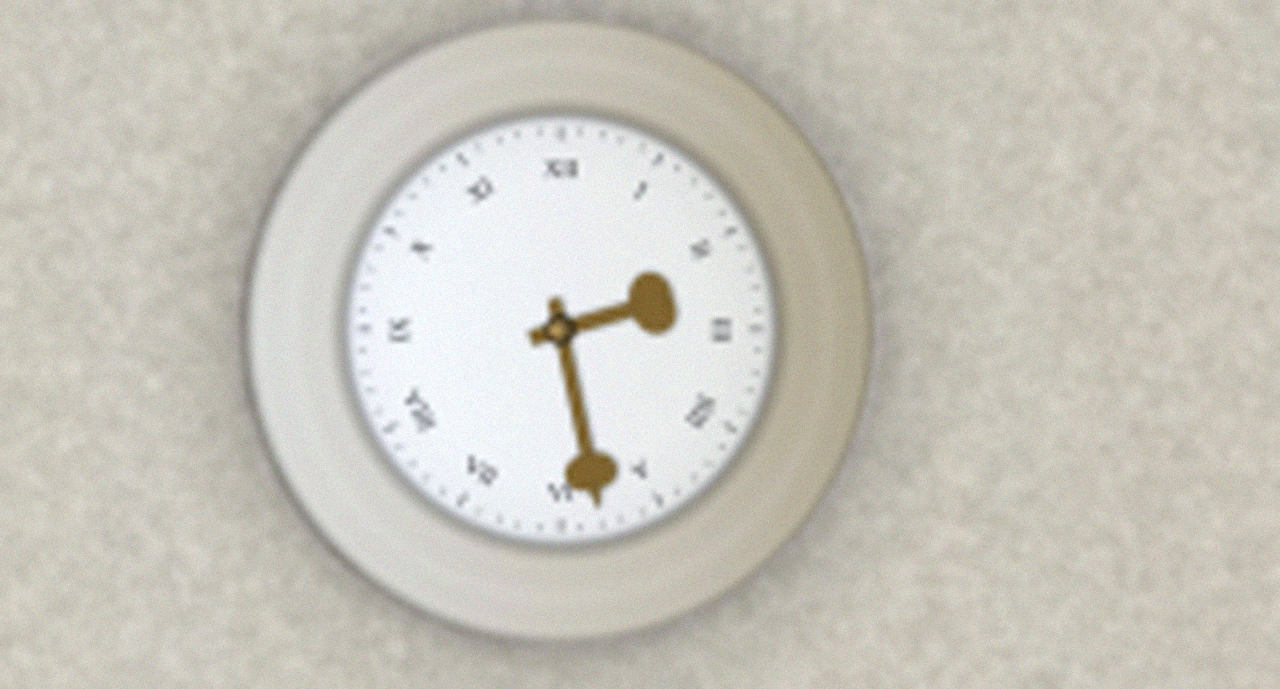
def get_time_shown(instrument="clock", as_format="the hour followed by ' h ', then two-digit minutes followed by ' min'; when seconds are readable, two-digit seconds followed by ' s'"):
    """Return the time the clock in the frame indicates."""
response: 2 h 28 min
